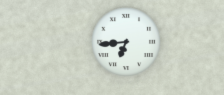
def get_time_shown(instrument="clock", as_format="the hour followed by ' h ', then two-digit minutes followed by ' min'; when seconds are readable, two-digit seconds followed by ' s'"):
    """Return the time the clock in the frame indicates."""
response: 6 h 44 min
